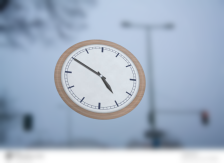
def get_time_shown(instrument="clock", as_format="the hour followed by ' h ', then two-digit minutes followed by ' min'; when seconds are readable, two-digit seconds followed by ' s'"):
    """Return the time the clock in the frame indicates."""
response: 4 h 50 min
